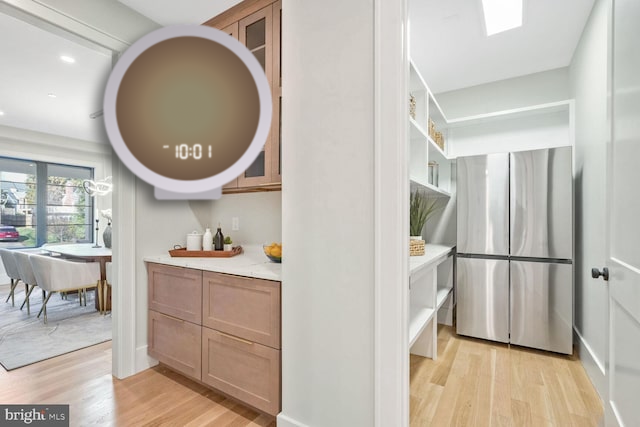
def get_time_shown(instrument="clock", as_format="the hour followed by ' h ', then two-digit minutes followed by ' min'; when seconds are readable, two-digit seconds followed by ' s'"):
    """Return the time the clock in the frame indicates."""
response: 10 h 01 min
